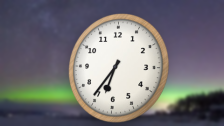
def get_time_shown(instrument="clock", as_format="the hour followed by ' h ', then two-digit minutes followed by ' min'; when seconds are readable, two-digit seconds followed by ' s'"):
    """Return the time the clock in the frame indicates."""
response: 6 h 36 min
